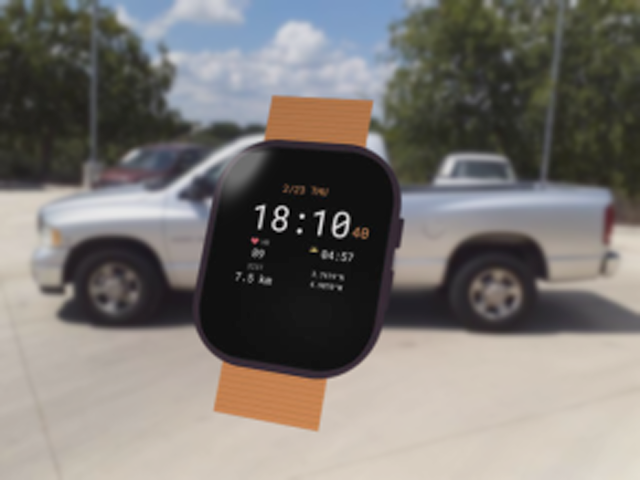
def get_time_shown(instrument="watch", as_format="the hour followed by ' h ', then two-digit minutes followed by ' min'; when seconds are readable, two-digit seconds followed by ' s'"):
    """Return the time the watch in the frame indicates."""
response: 18 h 10 min
